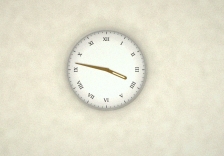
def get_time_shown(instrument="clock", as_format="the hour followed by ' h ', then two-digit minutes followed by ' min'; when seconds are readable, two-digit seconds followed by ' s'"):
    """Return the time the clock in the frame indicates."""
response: 3 h 47 min
